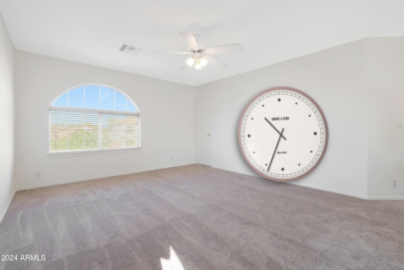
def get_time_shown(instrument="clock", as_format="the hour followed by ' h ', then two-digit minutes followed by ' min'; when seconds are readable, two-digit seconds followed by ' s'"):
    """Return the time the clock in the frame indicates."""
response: 10 h 34 min
